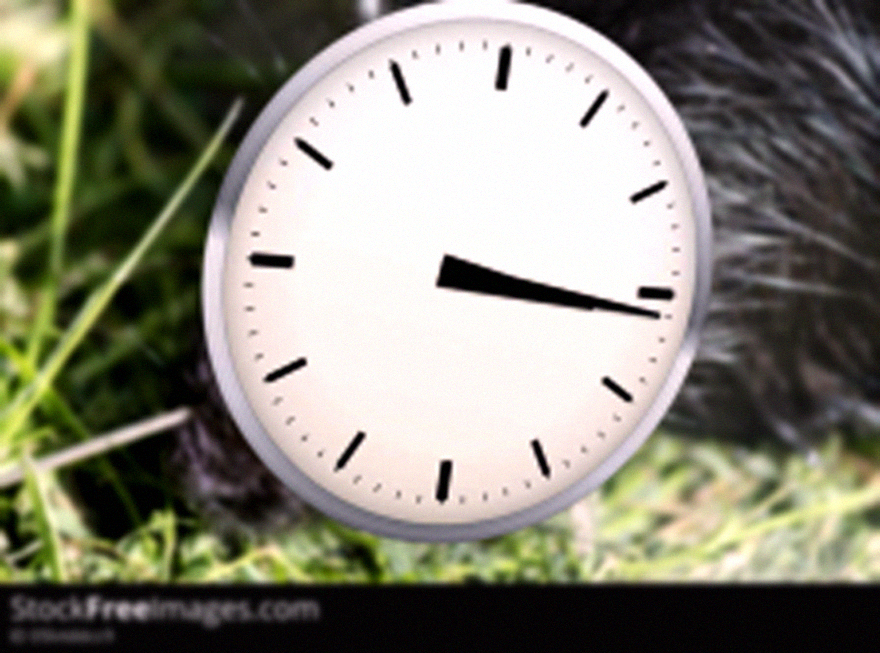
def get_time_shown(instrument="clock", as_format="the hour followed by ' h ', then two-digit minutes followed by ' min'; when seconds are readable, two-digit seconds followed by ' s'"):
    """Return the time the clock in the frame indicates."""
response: 3 h 16 min
